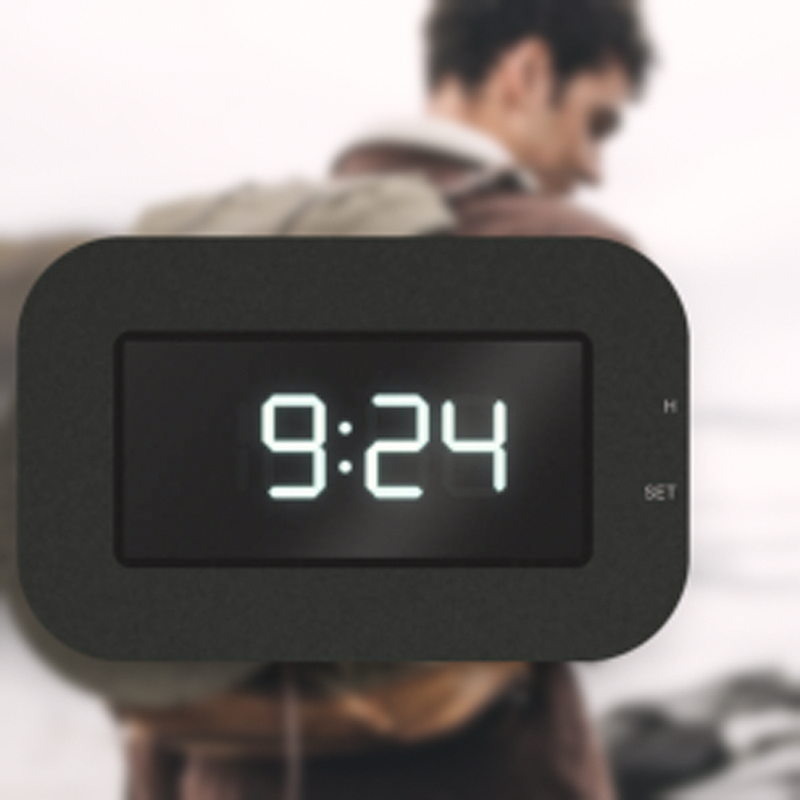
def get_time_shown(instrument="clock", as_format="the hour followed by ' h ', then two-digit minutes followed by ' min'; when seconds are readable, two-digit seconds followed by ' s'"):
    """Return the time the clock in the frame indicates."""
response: 9 h 24 min
